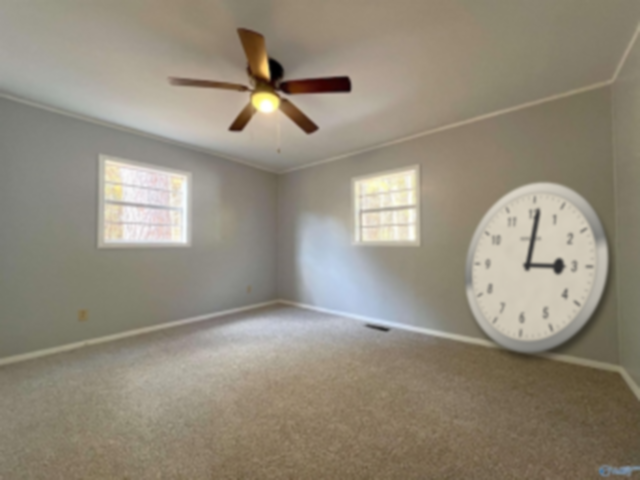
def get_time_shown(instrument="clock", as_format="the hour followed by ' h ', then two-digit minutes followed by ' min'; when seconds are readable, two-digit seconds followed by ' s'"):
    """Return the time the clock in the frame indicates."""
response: 3 h 01 min
